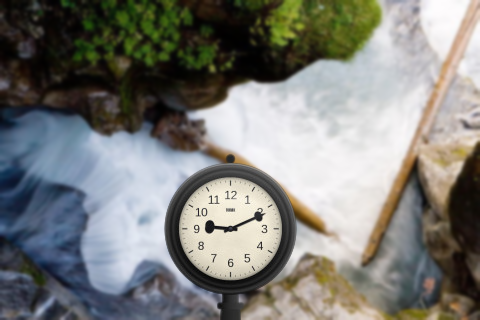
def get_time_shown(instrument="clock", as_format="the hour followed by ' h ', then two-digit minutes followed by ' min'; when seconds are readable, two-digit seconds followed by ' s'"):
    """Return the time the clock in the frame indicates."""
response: 9 h 11 min
